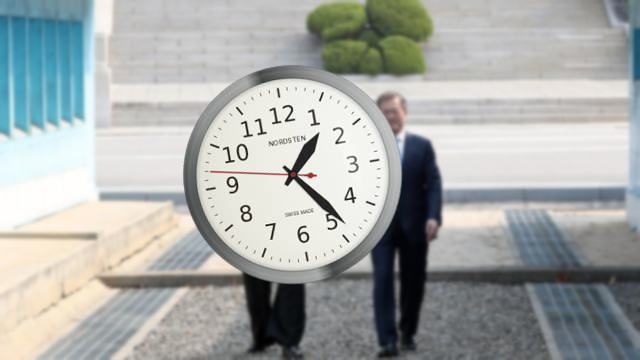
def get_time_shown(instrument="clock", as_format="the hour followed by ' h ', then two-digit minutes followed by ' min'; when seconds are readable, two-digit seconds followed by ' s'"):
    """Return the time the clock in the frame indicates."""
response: 1 h 23 min 47 s
